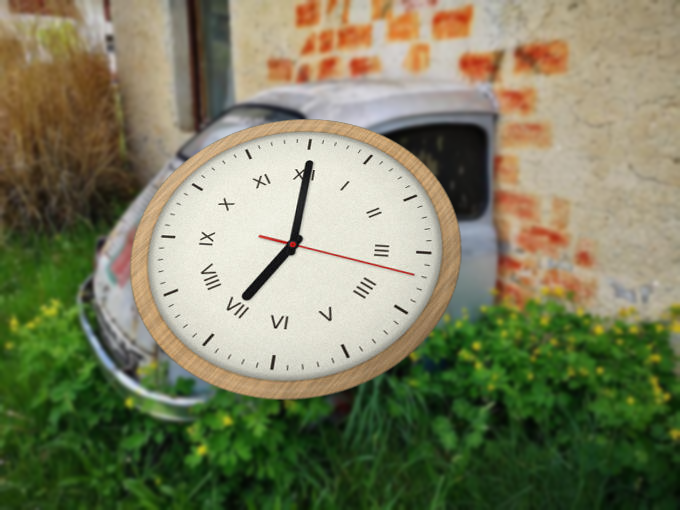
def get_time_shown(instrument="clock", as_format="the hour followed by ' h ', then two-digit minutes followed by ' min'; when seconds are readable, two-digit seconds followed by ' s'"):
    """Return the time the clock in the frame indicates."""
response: 7 h 00 min 17 s
